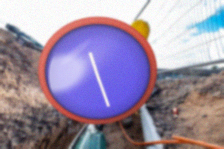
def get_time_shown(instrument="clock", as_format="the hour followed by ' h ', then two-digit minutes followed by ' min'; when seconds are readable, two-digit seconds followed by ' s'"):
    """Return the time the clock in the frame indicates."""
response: 11 h 27 min
